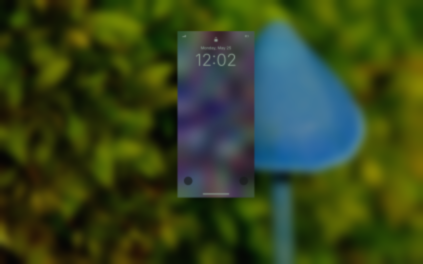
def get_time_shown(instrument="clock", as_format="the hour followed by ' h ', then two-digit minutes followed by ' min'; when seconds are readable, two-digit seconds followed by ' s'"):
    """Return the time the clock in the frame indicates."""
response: 12 h 02 min
